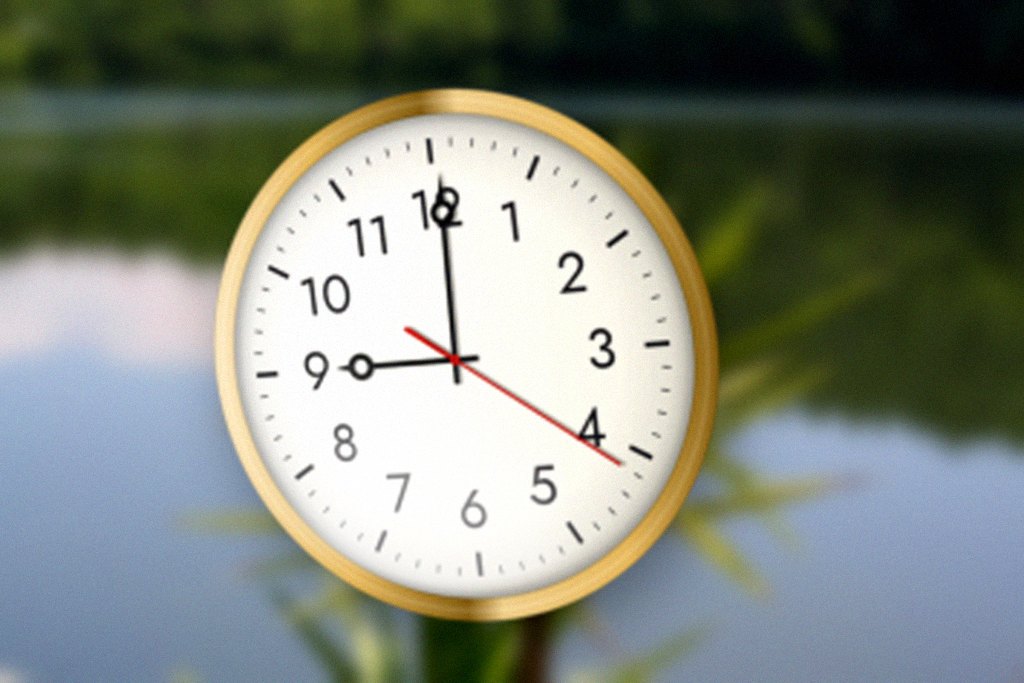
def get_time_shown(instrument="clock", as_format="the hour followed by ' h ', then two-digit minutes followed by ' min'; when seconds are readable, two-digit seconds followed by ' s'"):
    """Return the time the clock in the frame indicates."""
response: 9 h 00 min 21 s
